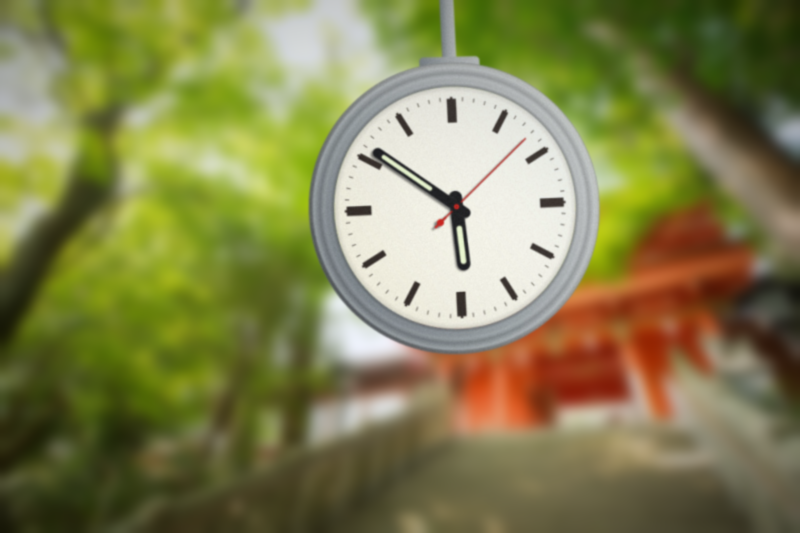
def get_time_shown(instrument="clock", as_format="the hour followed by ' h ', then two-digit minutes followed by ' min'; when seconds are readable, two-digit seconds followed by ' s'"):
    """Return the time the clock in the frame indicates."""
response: 5 h 51 min 08 s
